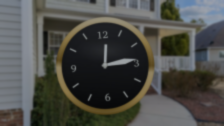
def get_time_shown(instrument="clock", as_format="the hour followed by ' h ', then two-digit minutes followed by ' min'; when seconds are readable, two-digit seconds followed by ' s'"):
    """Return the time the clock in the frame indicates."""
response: 12 h 14 min
